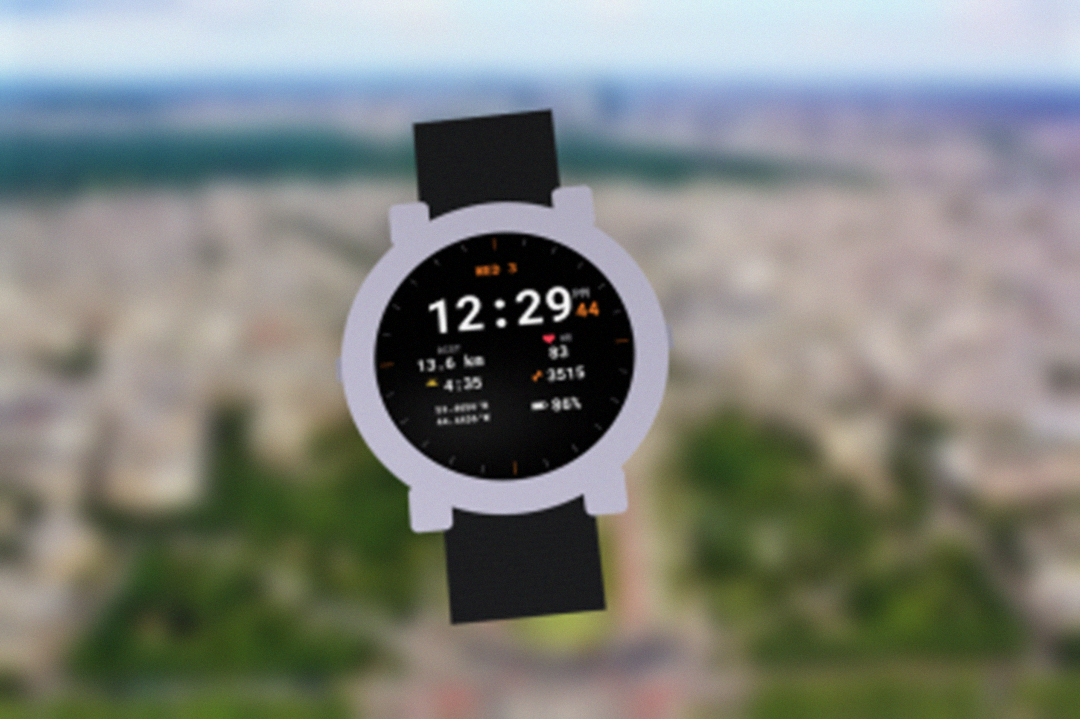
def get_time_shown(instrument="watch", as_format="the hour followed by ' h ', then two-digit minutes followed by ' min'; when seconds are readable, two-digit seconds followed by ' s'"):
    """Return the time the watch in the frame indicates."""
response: 12 h 29 min
